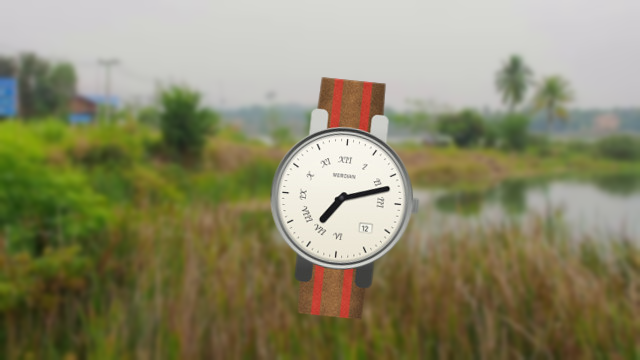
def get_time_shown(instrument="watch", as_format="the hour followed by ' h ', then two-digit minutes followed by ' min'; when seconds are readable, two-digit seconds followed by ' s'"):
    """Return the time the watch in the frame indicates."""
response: 7 h 12 min
